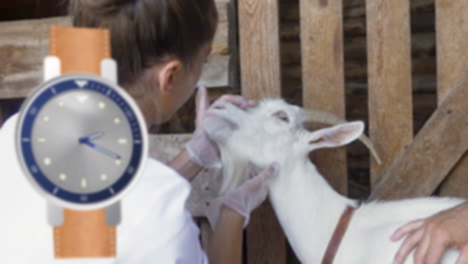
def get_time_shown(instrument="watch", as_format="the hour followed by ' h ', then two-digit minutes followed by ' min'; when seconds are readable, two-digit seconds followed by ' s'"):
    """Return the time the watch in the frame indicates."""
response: 2 h 19 min
